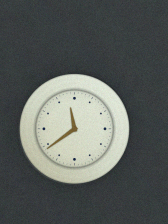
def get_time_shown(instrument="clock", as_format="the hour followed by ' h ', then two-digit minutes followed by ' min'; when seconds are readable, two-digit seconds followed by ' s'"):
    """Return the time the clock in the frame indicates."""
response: 11 h 39 min
